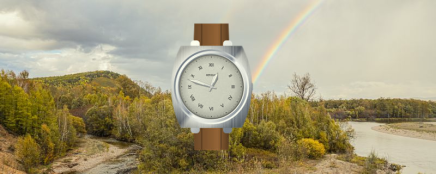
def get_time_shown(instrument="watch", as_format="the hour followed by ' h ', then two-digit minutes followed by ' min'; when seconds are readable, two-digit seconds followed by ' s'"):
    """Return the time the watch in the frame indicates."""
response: 12 h 48 min
